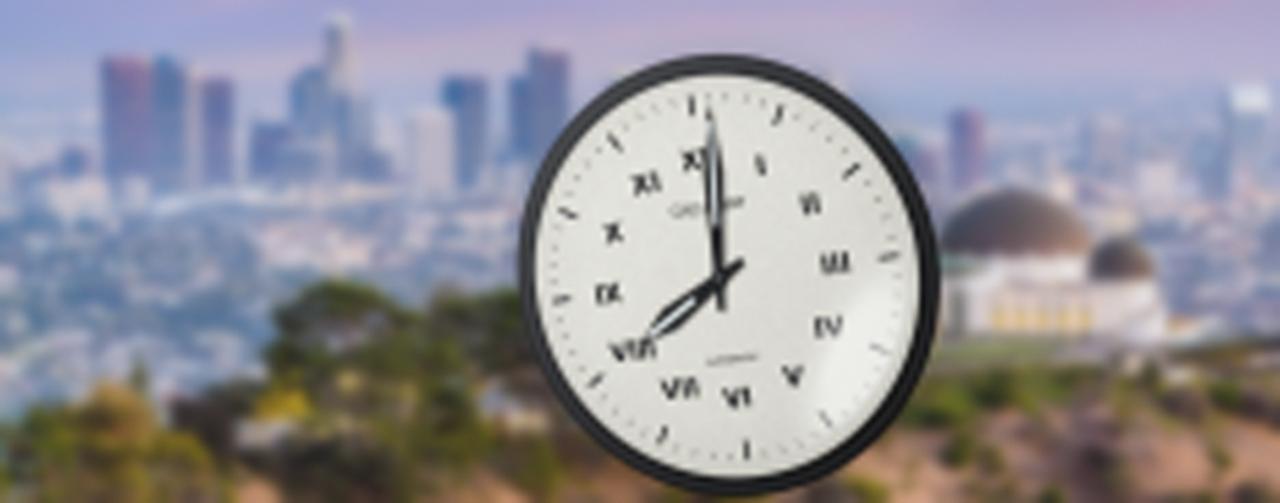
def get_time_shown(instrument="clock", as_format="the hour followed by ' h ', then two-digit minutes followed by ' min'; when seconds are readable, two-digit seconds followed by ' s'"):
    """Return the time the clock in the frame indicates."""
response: 8 h 01 min
